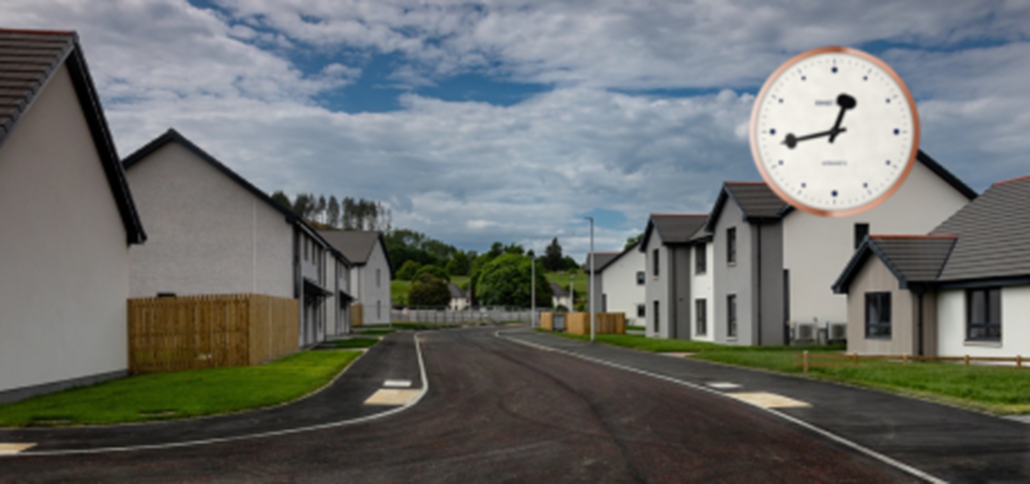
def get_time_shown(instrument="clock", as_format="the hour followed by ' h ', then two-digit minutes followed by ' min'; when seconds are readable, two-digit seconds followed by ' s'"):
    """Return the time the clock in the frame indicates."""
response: 12 h 43 min
